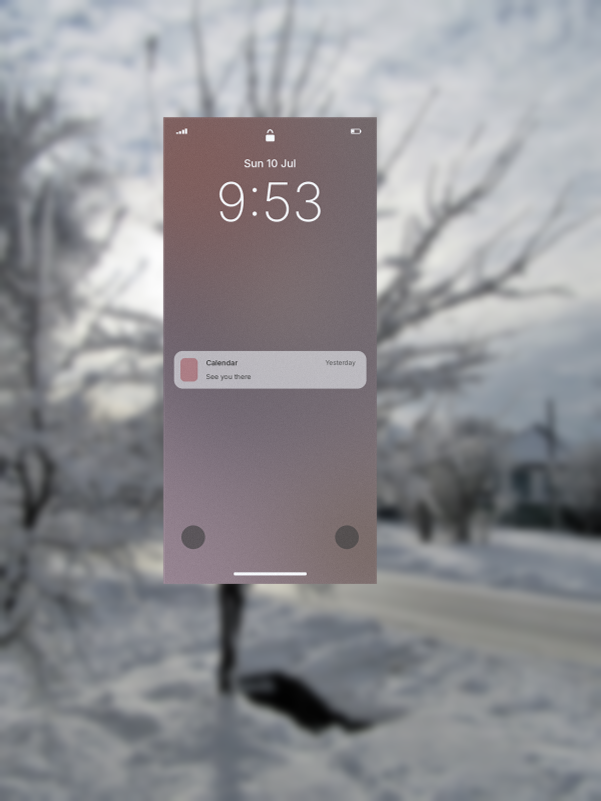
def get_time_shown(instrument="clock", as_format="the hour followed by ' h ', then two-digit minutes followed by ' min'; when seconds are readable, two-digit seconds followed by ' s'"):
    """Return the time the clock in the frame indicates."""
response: 9 h 53 min
